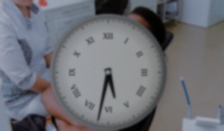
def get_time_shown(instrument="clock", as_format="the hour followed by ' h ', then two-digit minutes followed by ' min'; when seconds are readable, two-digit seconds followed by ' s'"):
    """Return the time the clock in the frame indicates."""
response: 5 h 32 min
